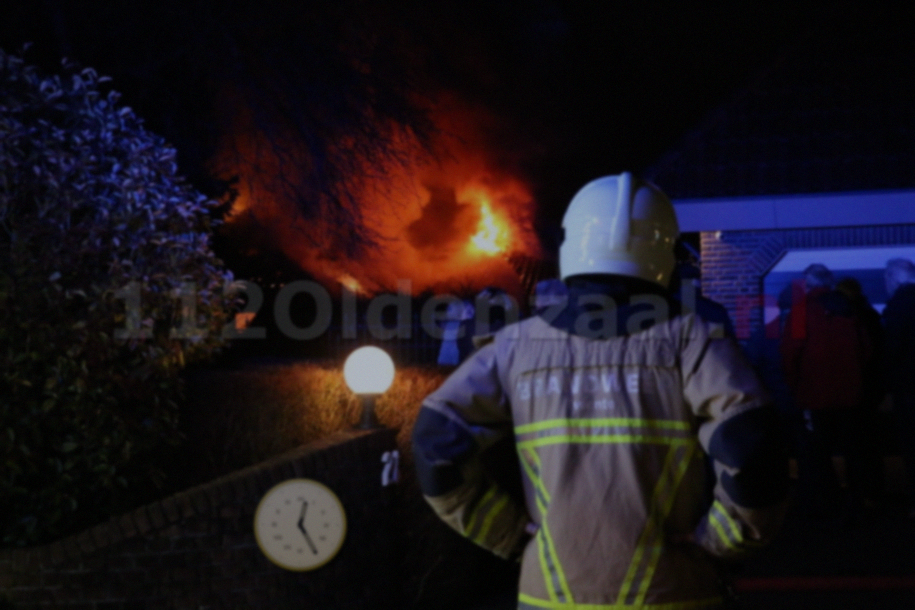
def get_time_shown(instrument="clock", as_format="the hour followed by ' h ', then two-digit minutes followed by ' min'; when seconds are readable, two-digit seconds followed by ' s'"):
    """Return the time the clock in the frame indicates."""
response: 12 h 25 min
